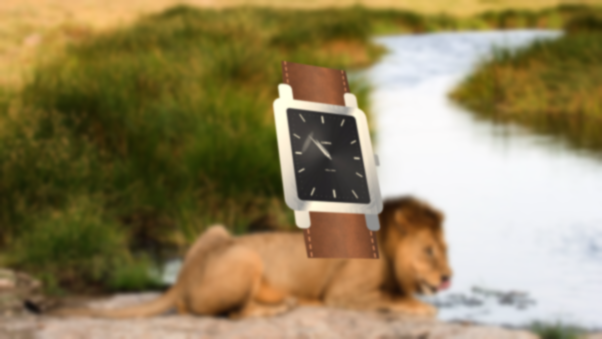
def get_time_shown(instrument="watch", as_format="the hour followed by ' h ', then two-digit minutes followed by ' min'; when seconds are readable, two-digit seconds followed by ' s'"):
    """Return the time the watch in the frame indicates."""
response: 10 h 53 min
